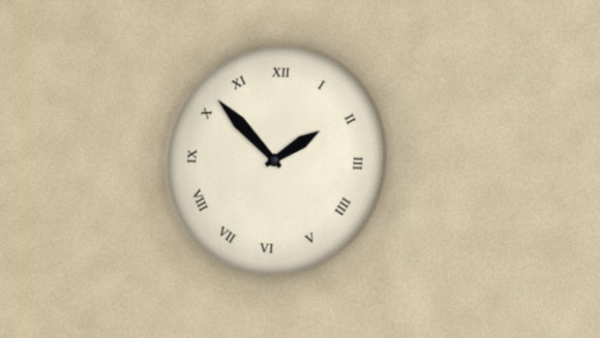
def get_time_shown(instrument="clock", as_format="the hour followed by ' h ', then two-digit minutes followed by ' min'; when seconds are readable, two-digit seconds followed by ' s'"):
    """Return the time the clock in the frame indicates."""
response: 1 h 52 min
